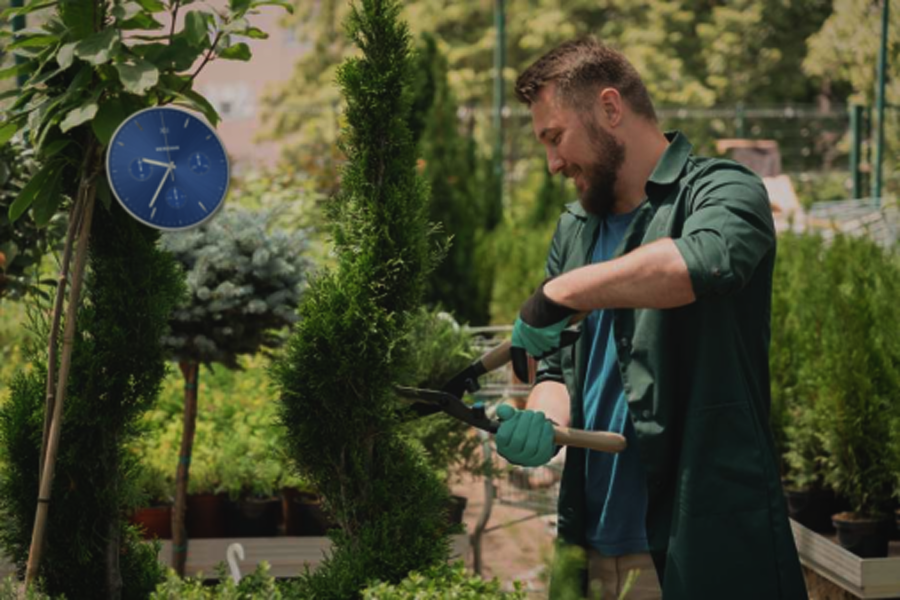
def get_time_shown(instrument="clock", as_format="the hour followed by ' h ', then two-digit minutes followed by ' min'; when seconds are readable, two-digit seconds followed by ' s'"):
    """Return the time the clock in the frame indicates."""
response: 9 h 36 min
